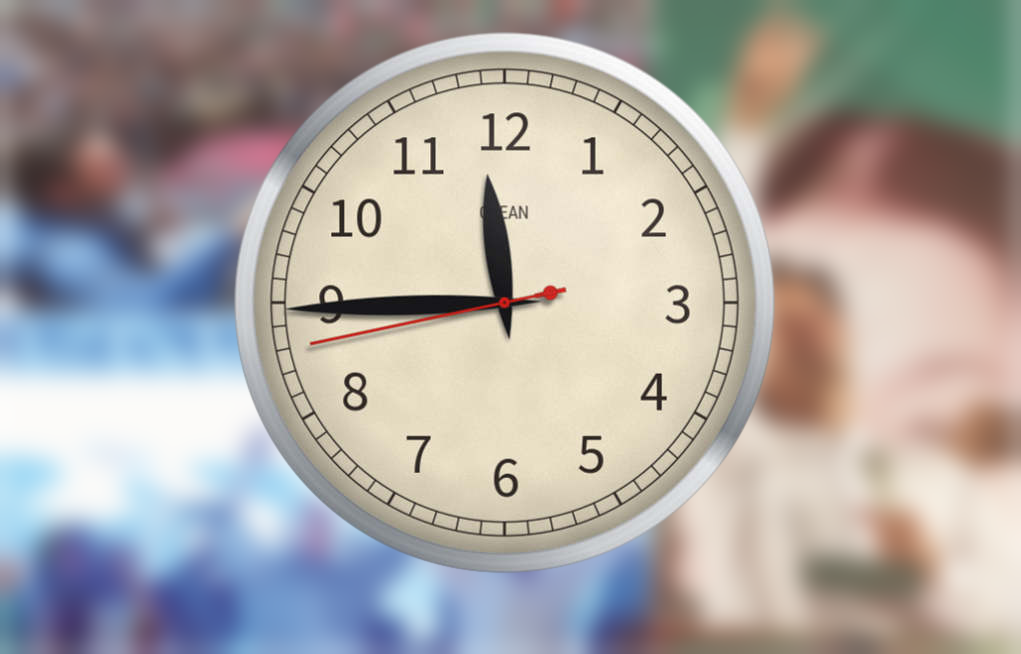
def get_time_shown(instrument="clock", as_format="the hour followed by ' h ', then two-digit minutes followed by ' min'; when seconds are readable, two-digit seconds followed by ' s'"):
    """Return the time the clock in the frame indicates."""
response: 11 h 44 min 43 s
